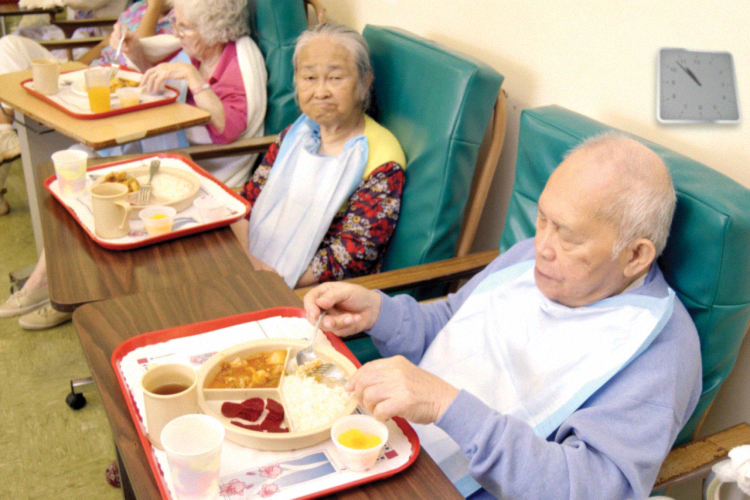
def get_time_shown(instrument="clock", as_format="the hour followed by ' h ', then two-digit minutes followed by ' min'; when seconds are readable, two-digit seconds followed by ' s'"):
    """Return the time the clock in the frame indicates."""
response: 10 h 53 min
